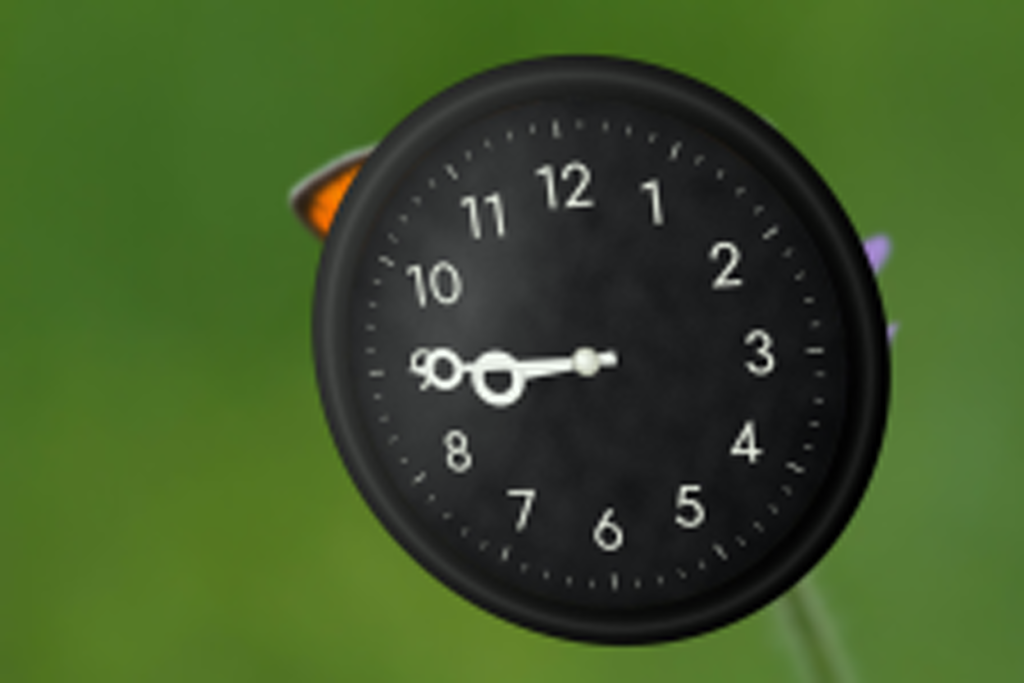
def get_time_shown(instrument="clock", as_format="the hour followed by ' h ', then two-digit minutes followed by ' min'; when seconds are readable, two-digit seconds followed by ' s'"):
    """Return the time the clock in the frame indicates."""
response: 8 h 45 min
